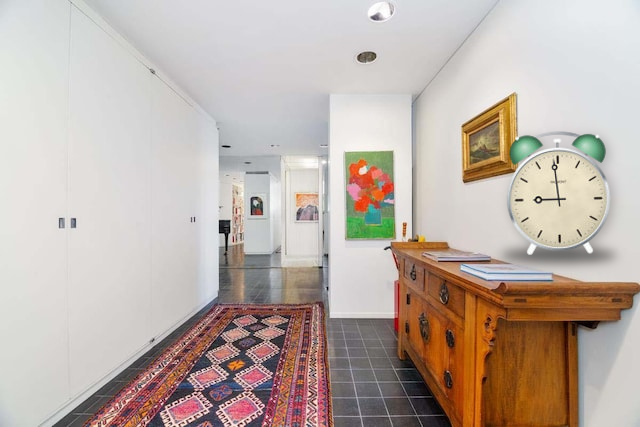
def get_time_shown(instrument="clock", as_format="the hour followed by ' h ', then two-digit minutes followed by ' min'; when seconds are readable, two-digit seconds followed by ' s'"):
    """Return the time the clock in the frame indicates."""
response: 8 h 59 min
